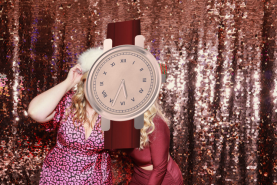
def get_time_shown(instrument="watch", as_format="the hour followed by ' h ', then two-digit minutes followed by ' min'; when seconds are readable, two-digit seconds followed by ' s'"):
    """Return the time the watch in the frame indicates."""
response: 5 h 34 min
